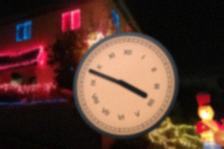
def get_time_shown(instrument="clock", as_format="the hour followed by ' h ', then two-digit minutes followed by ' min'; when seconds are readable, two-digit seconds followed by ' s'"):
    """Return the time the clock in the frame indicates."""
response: 3 h 48 min
